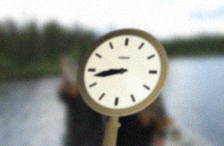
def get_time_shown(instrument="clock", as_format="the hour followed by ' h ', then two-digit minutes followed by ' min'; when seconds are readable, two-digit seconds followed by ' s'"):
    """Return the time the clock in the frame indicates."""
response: 8 h 43 min
